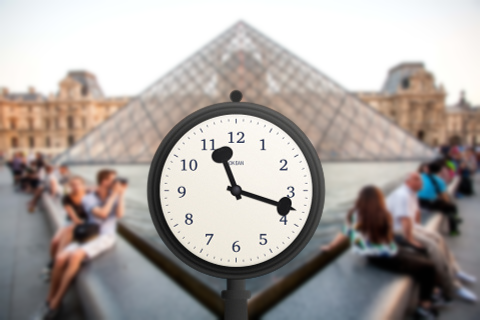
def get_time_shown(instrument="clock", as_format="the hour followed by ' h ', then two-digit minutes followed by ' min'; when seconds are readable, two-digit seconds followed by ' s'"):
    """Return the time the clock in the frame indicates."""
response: 11 h 18 min
